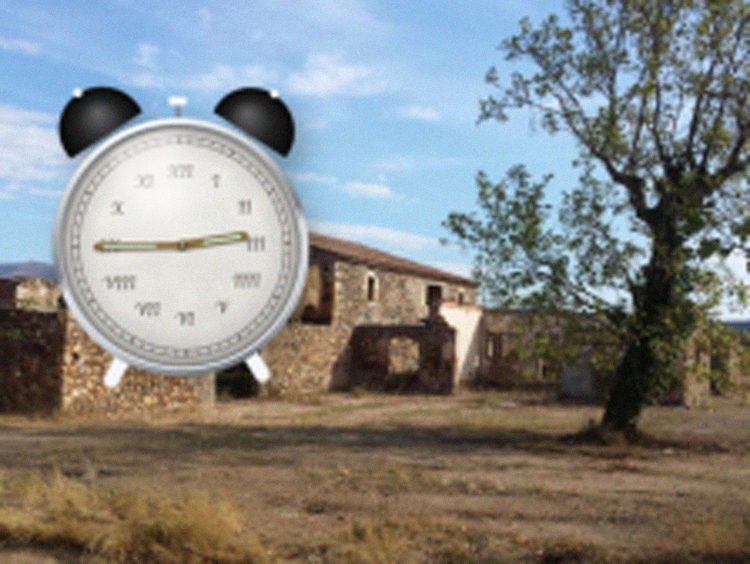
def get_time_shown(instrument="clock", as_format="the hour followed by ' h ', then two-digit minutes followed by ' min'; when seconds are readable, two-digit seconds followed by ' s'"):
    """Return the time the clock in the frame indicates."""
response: 2 h 45 min
